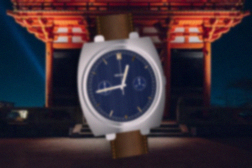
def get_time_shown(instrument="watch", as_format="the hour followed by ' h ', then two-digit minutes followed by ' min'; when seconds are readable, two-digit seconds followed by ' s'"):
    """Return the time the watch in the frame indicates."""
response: 12 h 44 min
